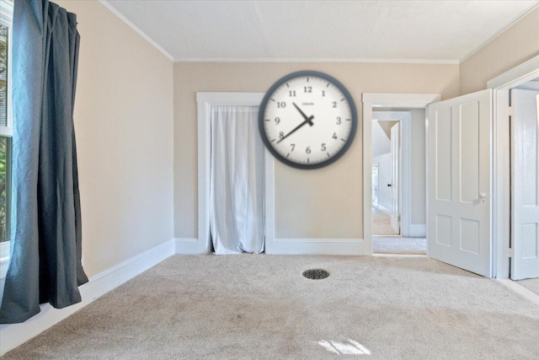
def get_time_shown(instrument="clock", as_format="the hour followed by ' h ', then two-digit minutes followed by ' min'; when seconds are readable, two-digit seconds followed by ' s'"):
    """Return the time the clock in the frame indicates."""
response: 10 h 39 min
